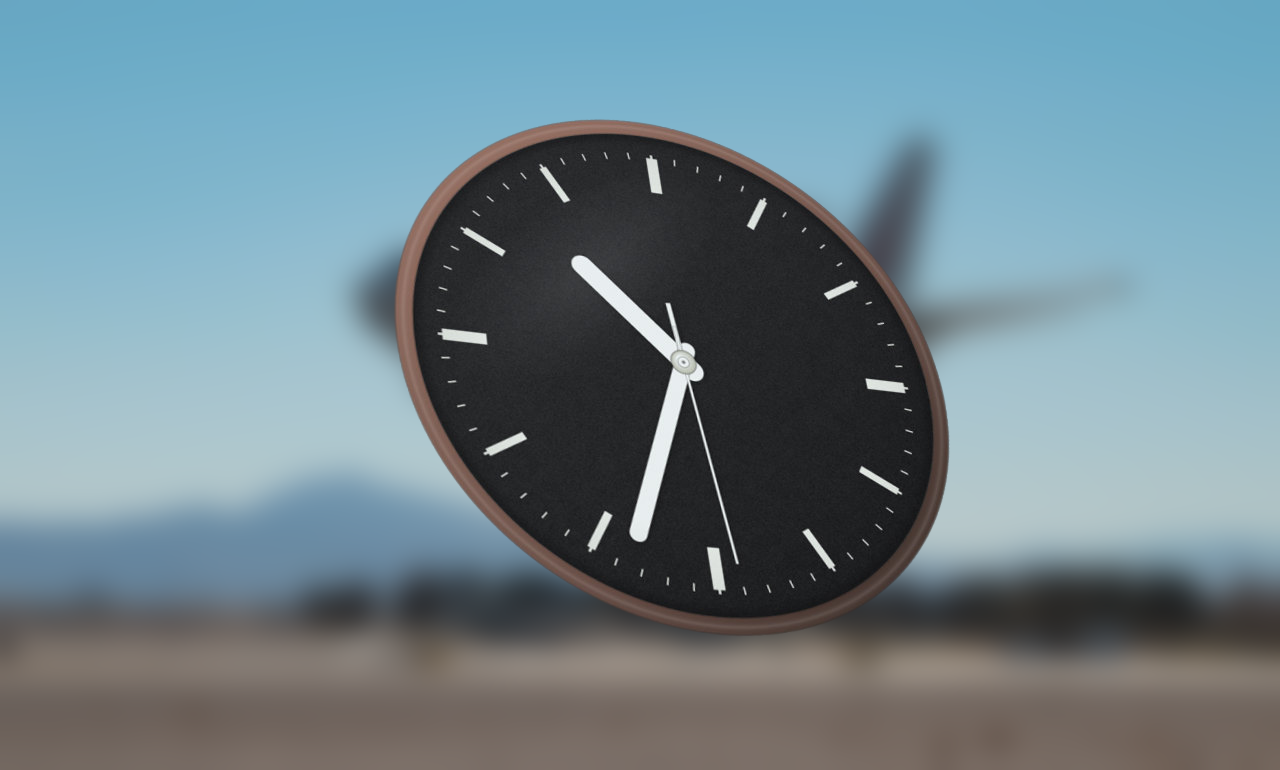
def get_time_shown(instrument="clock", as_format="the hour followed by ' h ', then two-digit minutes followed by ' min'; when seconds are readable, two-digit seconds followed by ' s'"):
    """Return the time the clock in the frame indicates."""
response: 10 h 33 min 29 s
